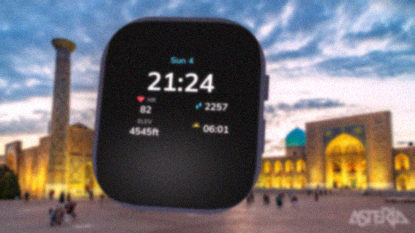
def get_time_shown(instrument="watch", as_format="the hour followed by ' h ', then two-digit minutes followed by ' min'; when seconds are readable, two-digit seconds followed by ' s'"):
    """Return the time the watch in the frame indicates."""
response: 21 h 24 min
